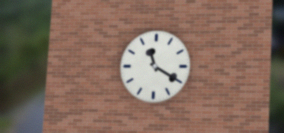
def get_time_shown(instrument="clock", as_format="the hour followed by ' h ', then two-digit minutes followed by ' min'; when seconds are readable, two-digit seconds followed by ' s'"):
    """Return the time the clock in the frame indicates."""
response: 11 h 20 min
